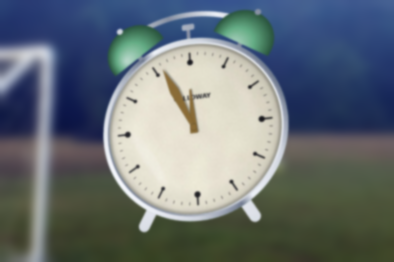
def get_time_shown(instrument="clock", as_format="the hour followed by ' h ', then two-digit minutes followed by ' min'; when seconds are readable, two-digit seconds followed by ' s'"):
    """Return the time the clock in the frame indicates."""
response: 11 h 56 min
